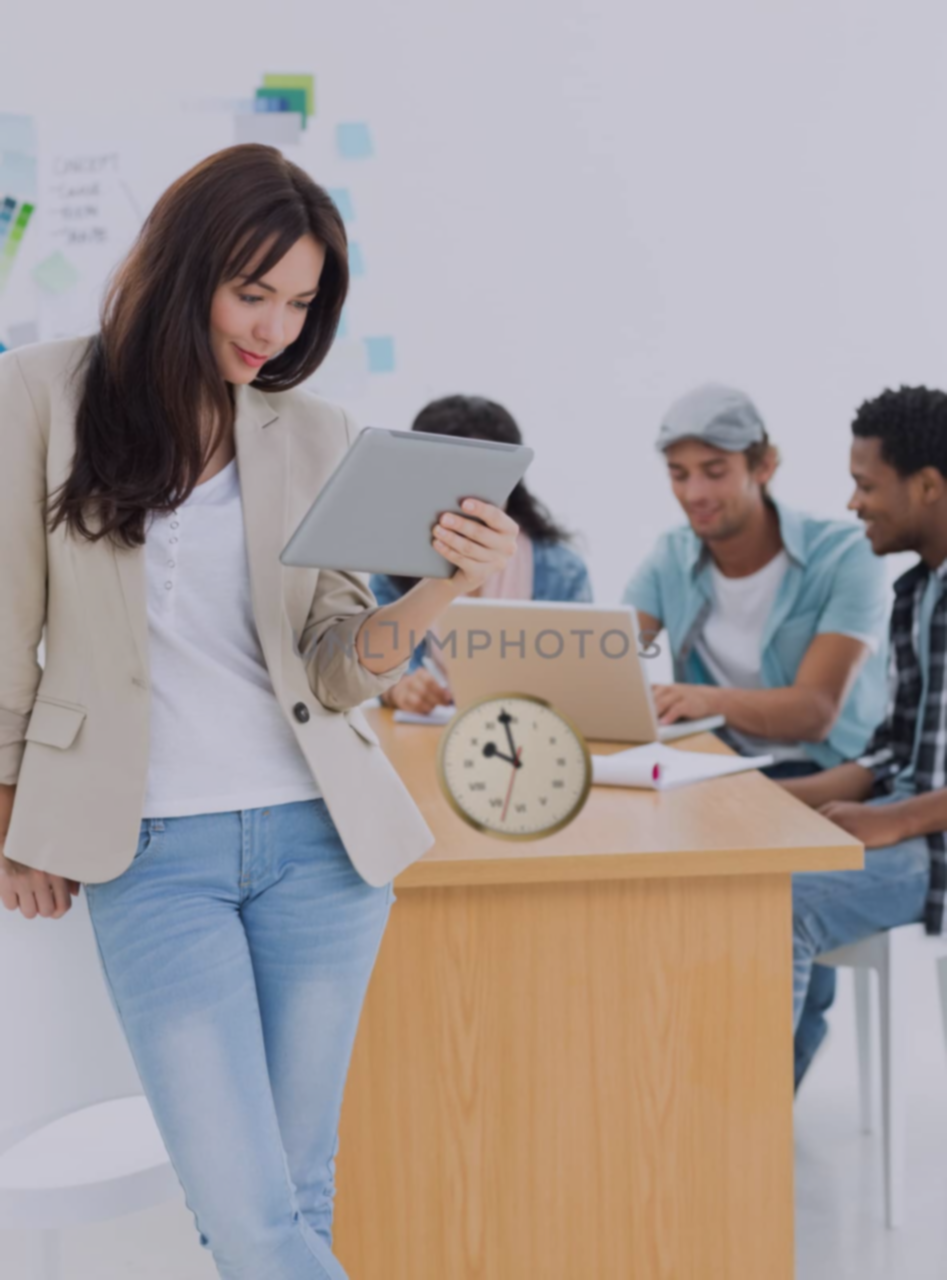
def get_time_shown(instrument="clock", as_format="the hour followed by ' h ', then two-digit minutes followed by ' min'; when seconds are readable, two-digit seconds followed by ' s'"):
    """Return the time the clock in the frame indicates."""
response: 9 h 58 min 33 s
